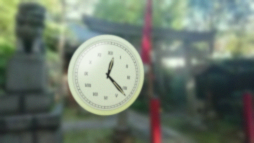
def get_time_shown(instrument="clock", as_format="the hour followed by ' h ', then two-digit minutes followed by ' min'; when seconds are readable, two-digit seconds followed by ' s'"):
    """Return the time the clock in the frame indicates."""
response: 12 h 22 min
